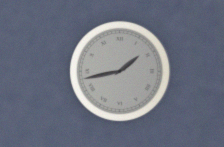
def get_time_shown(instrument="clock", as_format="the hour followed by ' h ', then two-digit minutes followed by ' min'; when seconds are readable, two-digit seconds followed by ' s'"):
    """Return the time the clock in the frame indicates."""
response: 1 h 43 min
